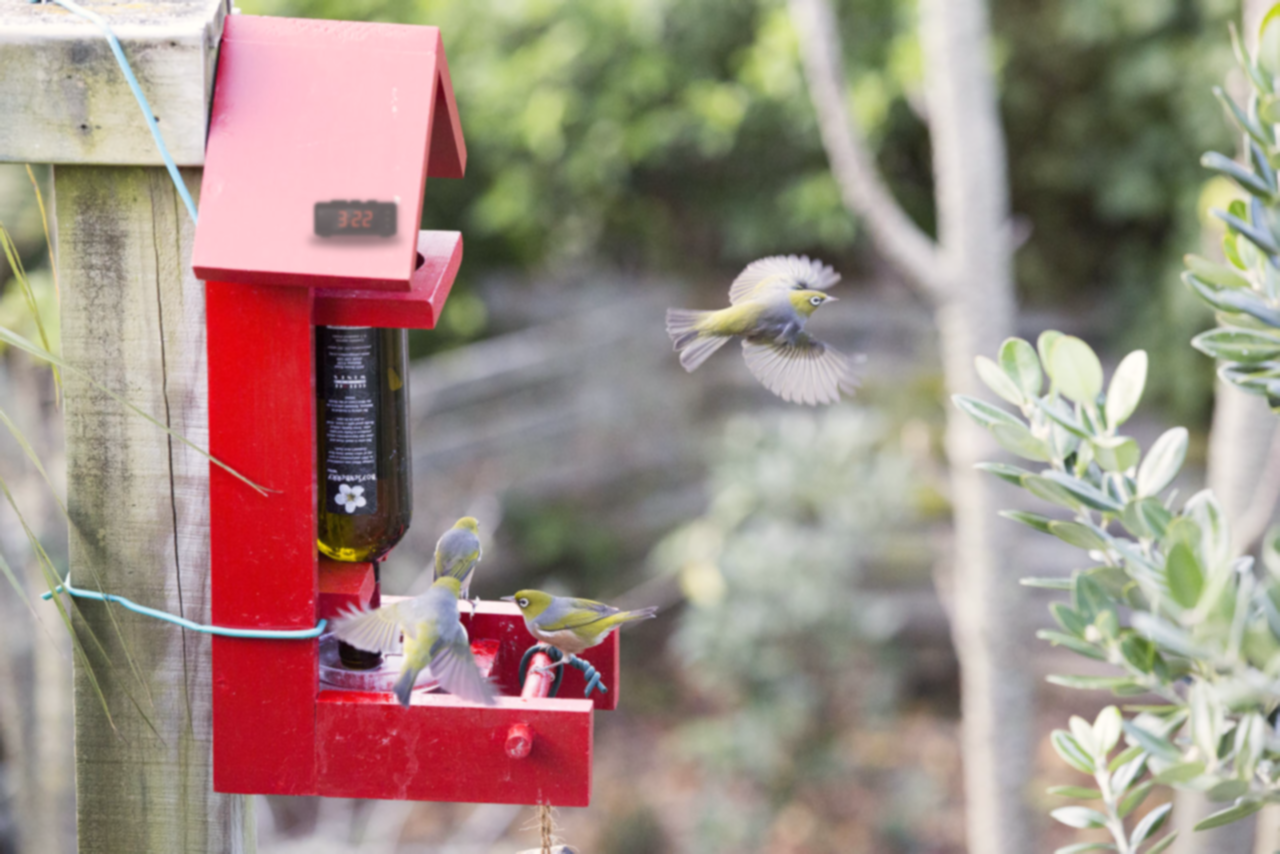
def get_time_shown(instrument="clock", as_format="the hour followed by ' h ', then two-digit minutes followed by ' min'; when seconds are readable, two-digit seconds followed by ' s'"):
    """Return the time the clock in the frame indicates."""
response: 3 h 22 min
